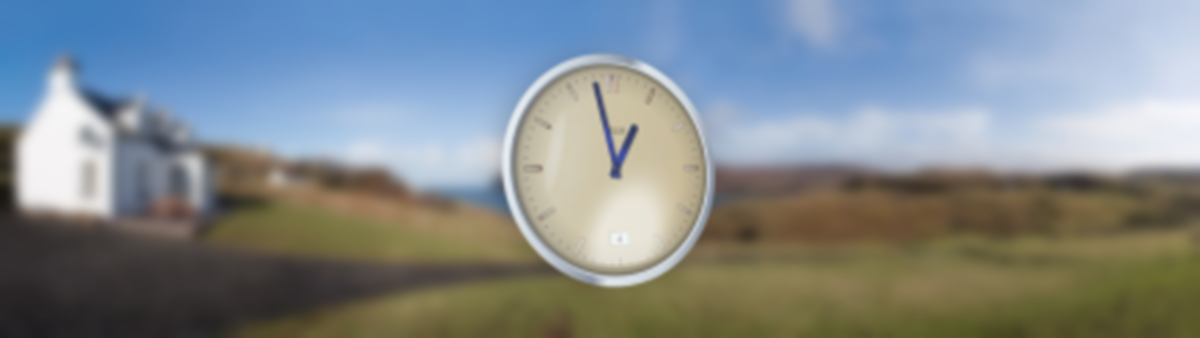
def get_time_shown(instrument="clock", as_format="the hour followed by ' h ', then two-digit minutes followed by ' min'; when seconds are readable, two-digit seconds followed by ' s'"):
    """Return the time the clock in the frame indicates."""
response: 12 h 58 min
